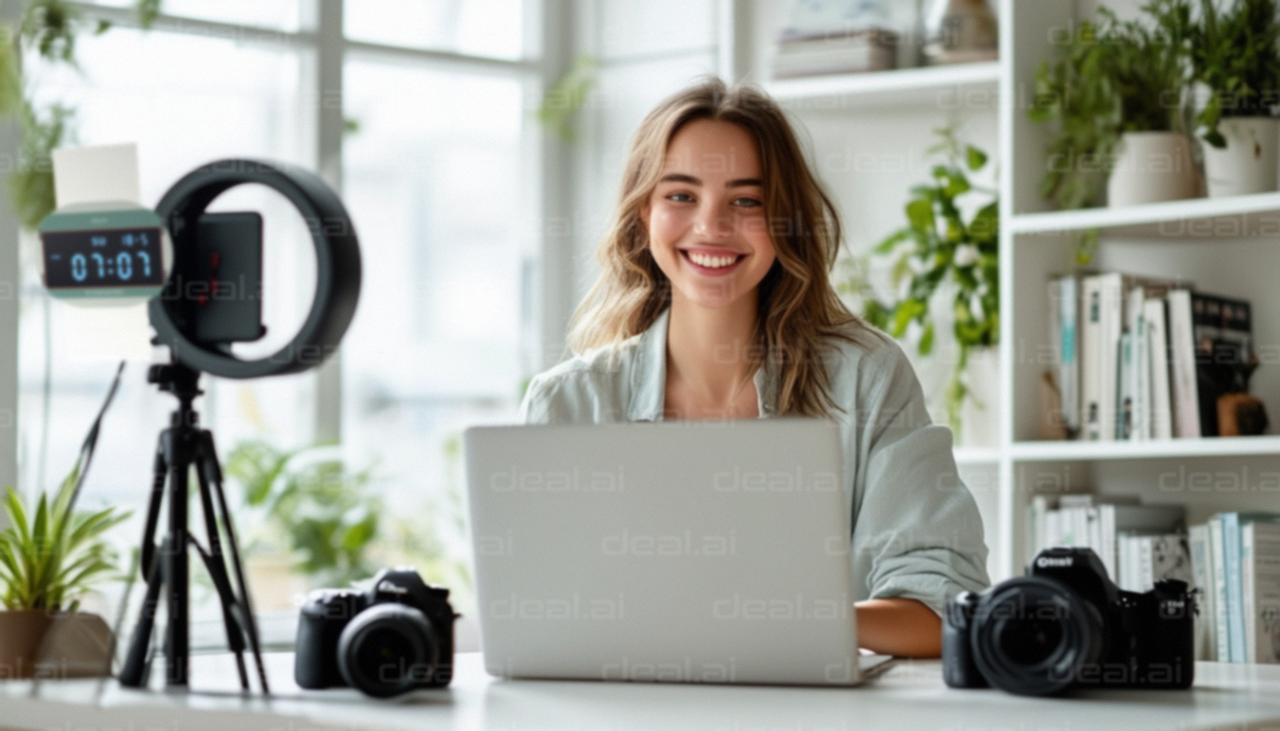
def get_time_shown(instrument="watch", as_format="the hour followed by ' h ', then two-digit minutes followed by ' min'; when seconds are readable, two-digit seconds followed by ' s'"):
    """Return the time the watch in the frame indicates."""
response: 7 h 07 min
